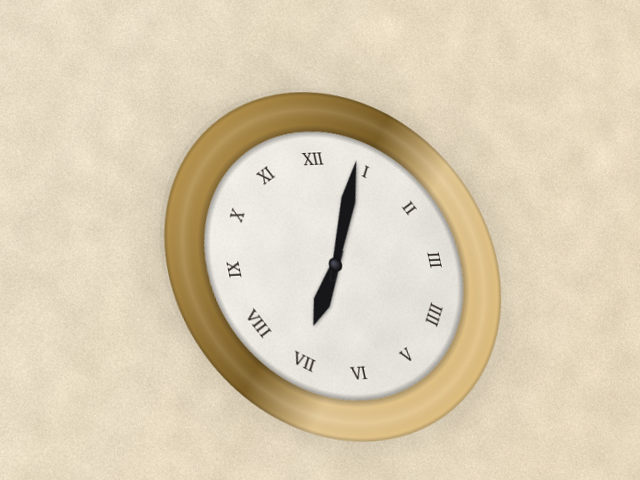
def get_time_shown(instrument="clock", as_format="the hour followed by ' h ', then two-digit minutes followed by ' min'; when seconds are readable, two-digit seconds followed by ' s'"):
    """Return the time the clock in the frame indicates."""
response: 7 h 04 min
